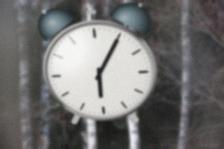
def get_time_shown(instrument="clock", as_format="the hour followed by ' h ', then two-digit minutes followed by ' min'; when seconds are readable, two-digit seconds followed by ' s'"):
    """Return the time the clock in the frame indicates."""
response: 6 h 05 min
